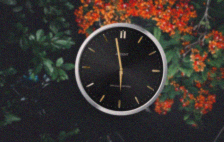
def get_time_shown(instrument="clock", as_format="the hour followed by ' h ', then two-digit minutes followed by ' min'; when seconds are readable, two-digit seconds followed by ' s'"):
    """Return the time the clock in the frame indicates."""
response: 5 h 58 min
